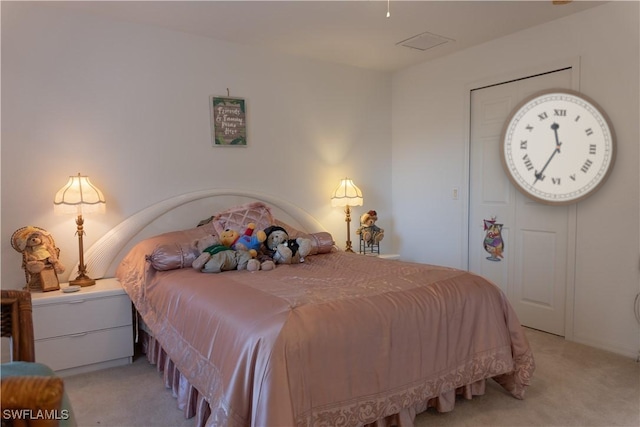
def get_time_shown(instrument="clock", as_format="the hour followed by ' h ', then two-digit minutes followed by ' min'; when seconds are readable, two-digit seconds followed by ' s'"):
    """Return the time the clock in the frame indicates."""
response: 11 h 35 min
